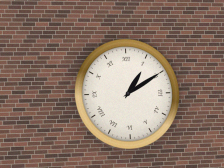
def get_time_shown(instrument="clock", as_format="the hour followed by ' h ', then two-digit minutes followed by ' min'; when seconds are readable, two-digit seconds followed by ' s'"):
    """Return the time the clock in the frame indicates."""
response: 1 h 10 min
